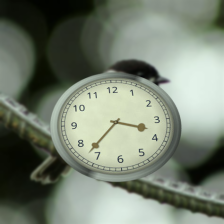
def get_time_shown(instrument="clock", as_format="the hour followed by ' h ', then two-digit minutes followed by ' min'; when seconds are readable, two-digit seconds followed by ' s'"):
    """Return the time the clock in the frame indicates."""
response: 3 h 37 min
